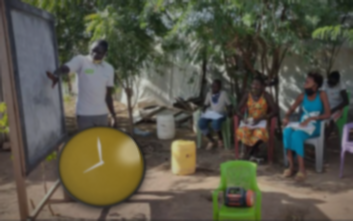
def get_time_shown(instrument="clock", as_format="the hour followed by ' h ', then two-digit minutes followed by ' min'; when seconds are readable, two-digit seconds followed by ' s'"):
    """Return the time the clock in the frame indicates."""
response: 7 h 59 min
